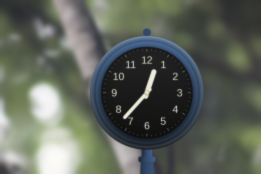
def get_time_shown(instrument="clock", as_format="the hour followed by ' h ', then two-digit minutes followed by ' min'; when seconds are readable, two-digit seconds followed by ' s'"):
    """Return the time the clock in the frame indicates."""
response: 12 h 37 min
